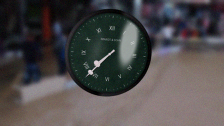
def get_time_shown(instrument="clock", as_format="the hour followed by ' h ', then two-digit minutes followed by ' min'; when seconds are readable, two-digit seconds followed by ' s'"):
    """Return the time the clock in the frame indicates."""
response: 7 h 37 min
